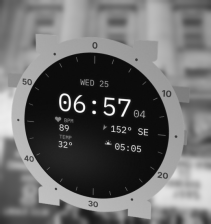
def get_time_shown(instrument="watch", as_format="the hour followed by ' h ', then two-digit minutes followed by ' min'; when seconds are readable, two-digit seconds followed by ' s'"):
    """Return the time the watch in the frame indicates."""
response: 6 h 57 min 04 s
